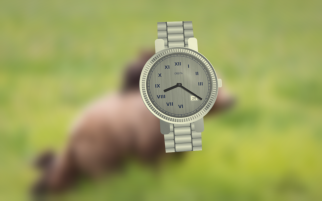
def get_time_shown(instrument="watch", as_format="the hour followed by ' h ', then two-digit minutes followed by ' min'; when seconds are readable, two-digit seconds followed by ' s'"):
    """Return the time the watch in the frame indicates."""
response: 8 h 21 min
